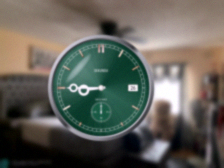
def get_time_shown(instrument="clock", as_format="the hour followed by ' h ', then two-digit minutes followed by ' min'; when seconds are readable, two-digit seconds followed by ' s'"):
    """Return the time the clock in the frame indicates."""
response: 8 h 45 min
